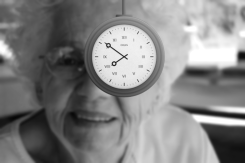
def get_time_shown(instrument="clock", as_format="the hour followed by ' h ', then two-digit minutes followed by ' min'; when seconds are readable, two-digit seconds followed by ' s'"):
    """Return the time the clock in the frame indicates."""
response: 7 h 51 min
